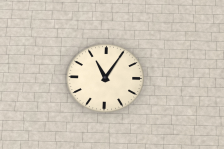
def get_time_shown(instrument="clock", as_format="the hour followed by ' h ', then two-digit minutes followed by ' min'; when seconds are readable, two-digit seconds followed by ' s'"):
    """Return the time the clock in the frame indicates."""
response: 11 h 05 min
